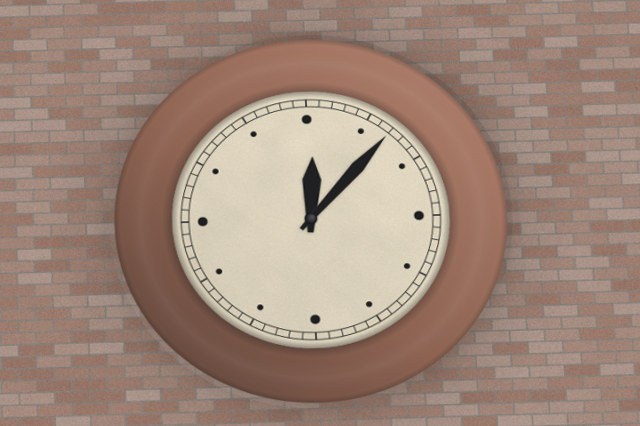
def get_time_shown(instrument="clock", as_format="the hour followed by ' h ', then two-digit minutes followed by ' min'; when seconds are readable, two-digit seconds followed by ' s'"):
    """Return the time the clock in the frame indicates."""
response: 12 h 07 min
